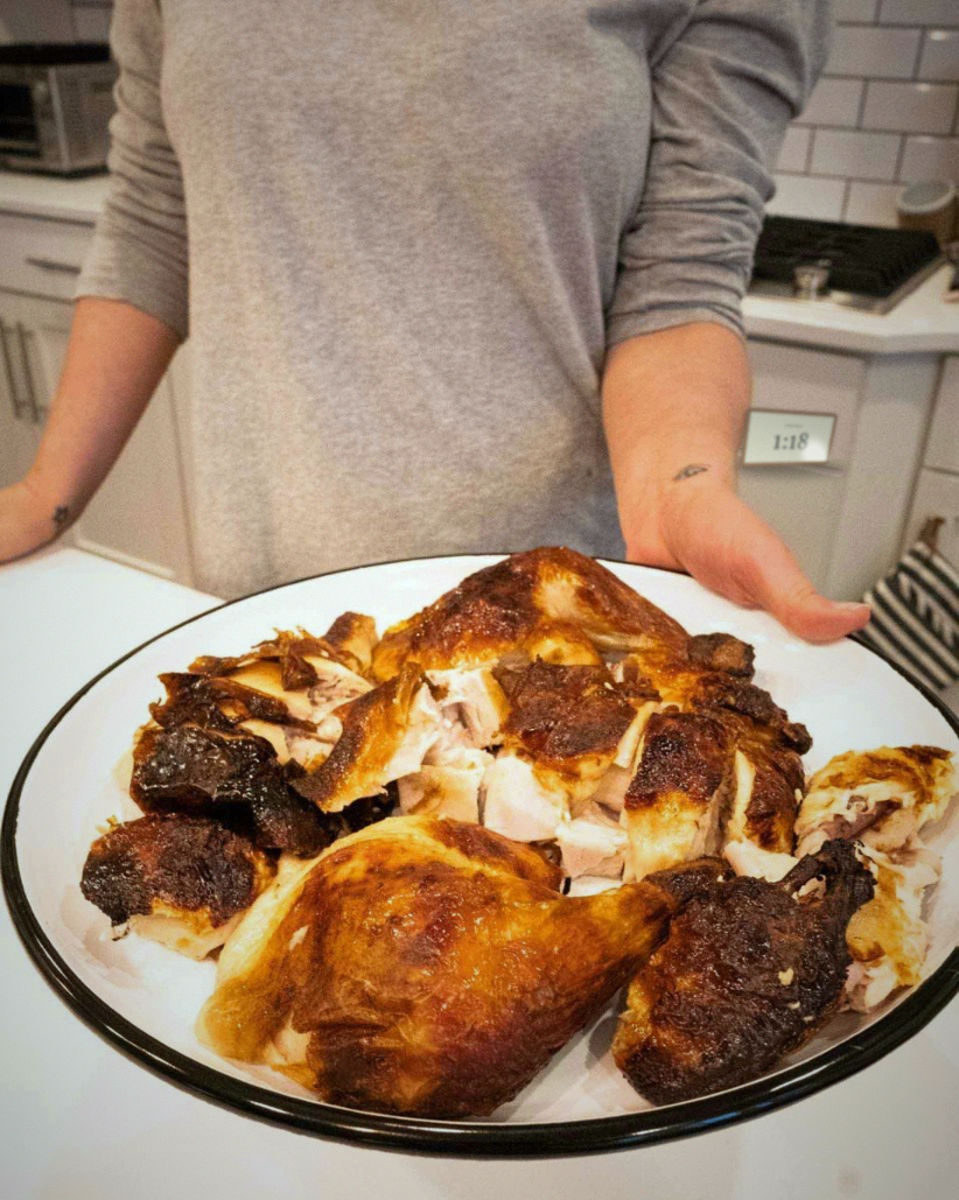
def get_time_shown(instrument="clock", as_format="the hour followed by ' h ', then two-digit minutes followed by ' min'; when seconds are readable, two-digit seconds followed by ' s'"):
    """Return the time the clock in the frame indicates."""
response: 1 h 18 min
